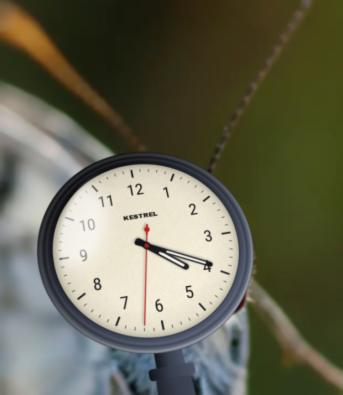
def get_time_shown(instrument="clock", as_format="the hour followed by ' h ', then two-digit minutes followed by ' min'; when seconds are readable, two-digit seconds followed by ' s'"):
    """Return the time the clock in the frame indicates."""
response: 4 h 19 min 32 s
